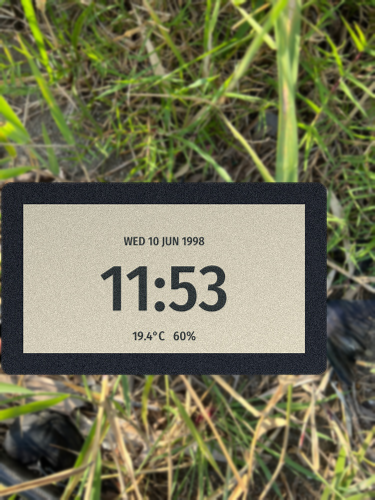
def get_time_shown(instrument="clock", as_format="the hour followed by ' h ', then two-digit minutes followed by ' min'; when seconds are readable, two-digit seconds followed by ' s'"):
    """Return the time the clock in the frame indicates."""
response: 11 h 53 min
